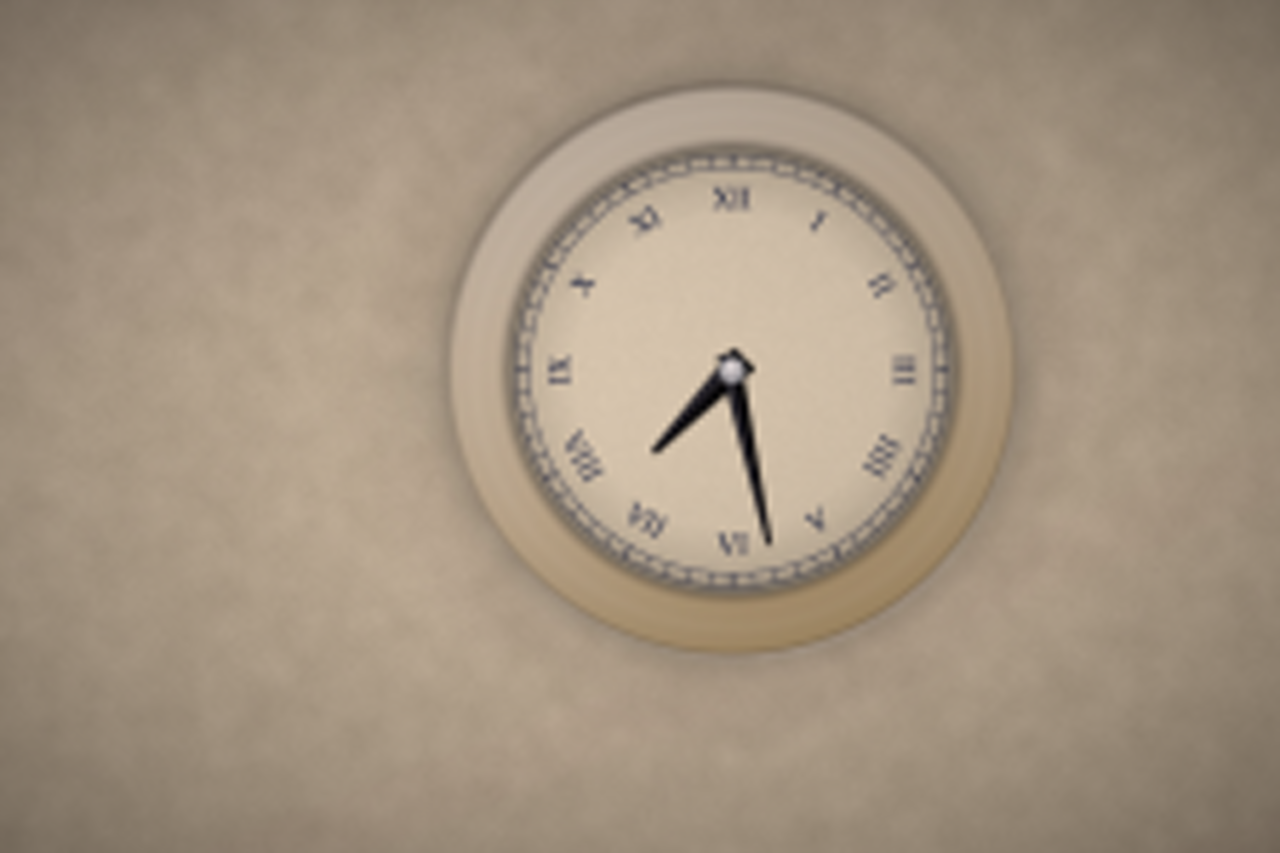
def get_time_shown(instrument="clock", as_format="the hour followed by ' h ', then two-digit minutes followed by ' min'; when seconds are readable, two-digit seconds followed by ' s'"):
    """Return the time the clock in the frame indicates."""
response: 7 h 28 min
